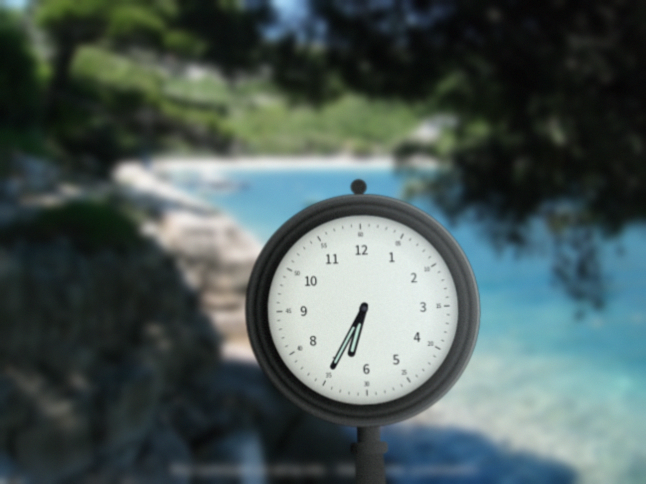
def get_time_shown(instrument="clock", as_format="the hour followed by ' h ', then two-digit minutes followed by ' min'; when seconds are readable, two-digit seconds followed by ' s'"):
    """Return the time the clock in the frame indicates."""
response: 6 h 35 min
